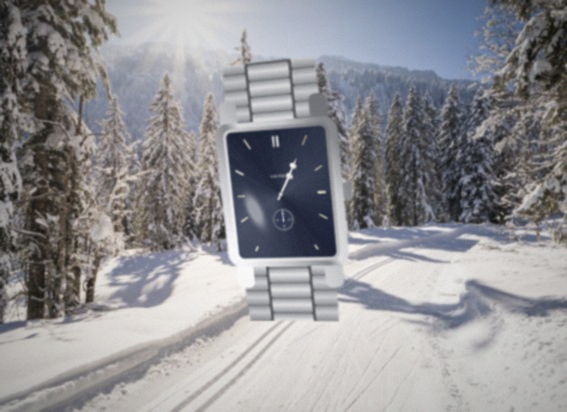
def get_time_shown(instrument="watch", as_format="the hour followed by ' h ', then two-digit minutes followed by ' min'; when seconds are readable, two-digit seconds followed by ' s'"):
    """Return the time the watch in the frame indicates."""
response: 1 h 05 min
